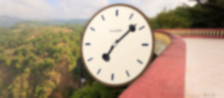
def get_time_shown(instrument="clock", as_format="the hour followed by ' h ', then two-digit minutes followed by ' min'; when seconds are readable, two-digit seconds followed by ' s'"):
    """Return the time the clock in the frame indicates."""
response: 7 h 08 min
